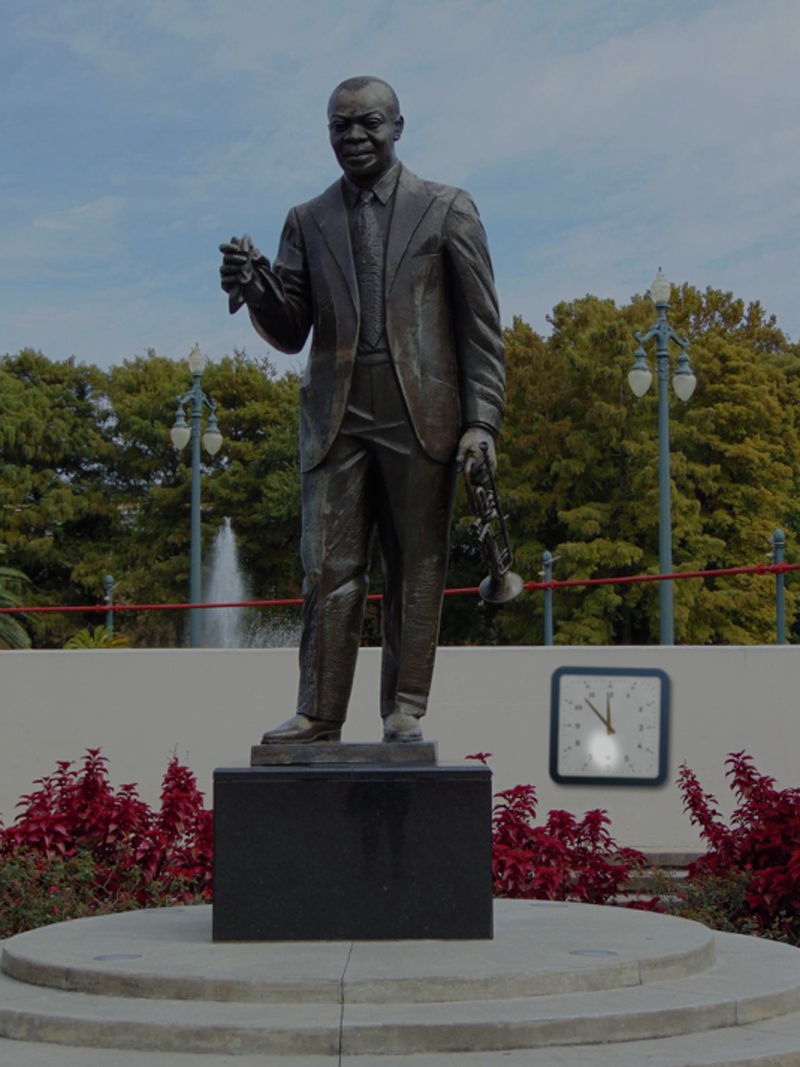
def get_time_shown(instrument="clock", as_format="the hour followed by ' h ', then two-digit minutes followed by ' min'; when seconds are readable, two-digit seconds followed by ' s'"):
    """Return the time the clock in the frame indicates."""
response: 11 h 53 min
